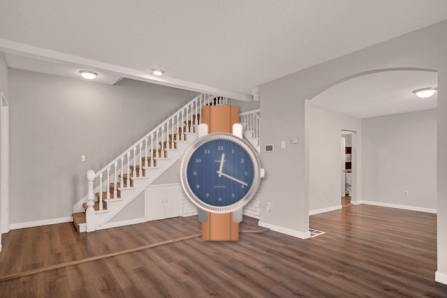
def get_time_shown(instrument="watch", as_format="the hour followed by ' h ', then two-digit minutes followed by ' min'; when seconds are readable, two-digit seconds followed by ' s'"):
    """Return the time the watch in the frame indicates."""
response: 12 h 19 min
